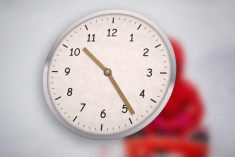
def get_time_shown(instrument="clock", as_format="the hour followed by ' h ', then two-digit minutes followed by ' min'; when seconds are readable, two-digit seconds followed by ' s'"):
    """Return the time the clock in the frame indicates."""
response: 10 h 24 min
